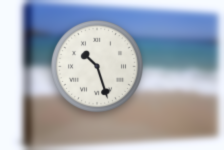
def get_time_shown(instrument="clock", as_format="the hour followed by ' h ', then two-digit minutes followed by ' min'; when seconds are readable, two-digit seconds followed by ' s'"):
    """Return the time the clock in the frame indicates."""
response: 10 h 27 min
